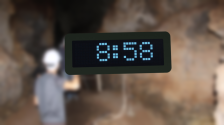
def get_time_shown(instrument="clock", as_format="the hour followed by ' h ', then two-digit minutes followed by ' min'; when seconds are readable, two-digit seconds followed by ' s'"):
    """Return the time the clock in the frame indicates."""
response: 8 h 58 min
